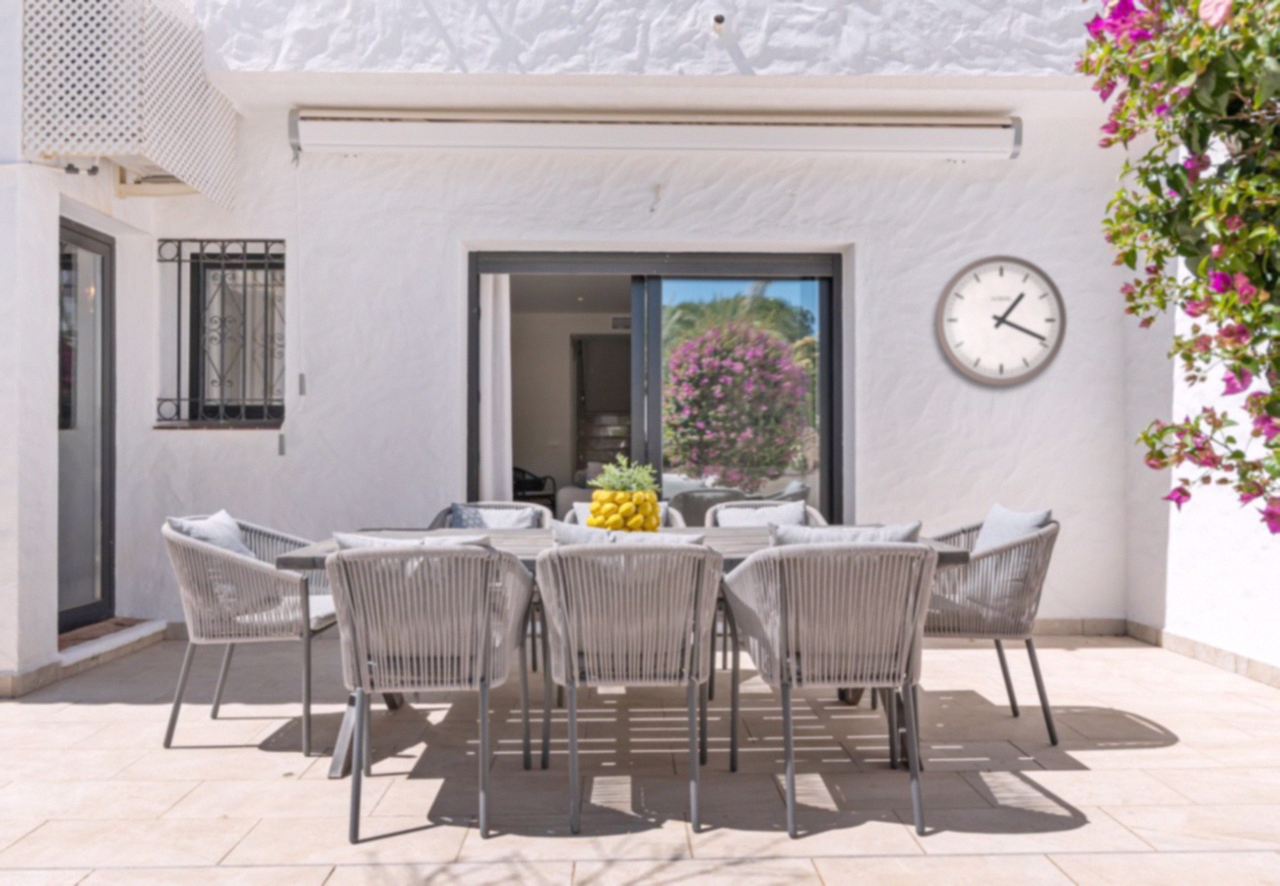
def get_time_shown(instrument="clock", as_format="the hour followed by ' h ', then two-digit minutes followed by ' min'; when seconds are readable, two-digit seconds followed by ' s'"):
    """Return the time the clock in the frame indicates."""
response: 1 h 19 min
